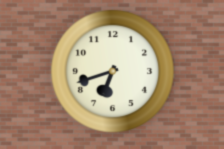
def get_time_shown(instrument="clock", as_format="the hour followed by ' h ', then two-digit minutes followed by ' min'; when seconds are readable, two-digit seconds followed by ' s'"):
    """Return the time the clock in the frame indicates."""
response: 6 h 42 min
